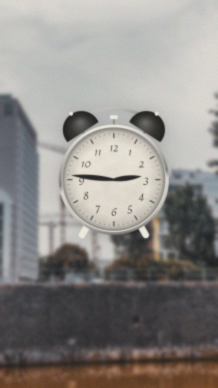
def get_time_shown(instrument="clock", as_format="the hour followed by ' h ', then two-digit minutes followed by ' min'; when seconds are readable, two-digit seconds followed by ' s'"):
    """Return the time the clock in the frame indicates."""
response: 2 h 46 min
